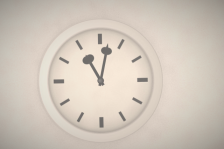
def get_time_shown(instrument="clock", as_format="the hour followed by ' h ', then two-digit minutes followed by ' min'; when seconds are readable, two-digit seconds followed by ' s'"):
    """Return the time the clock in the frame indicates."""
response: 11 h 02 min
